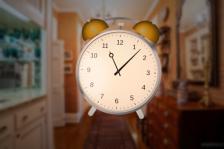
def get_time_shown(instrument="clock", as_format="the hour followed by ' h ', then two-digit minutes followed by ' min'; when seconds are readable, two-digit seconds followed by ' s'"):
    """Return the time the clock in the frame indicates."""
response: 11 h 07 min
